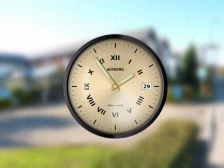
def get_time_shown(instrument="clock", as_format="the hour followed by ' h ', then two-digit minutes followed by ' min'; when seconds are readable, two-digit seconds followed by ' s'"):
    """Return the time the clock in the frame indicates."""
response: 1 h 54 min
